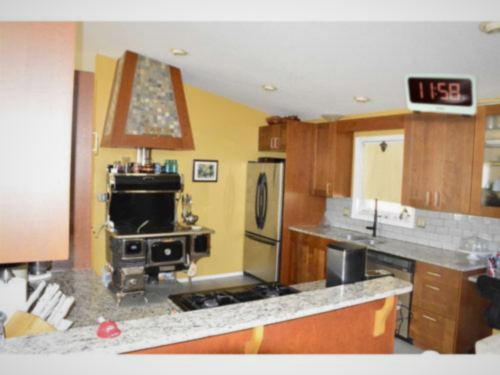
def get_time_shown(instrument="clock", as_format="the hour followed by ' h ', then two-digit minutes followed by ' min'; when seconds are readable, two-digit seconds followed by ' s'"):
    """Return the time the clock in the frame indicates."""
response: 11 h 58 min
